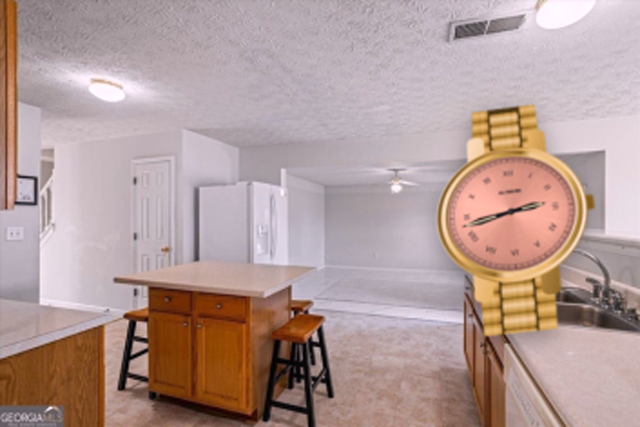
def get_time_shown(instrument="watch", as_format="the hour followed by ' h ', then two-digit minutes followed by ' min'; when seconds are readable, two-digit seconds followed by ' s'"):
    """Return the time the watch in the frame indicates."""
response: 2 h 43 min
